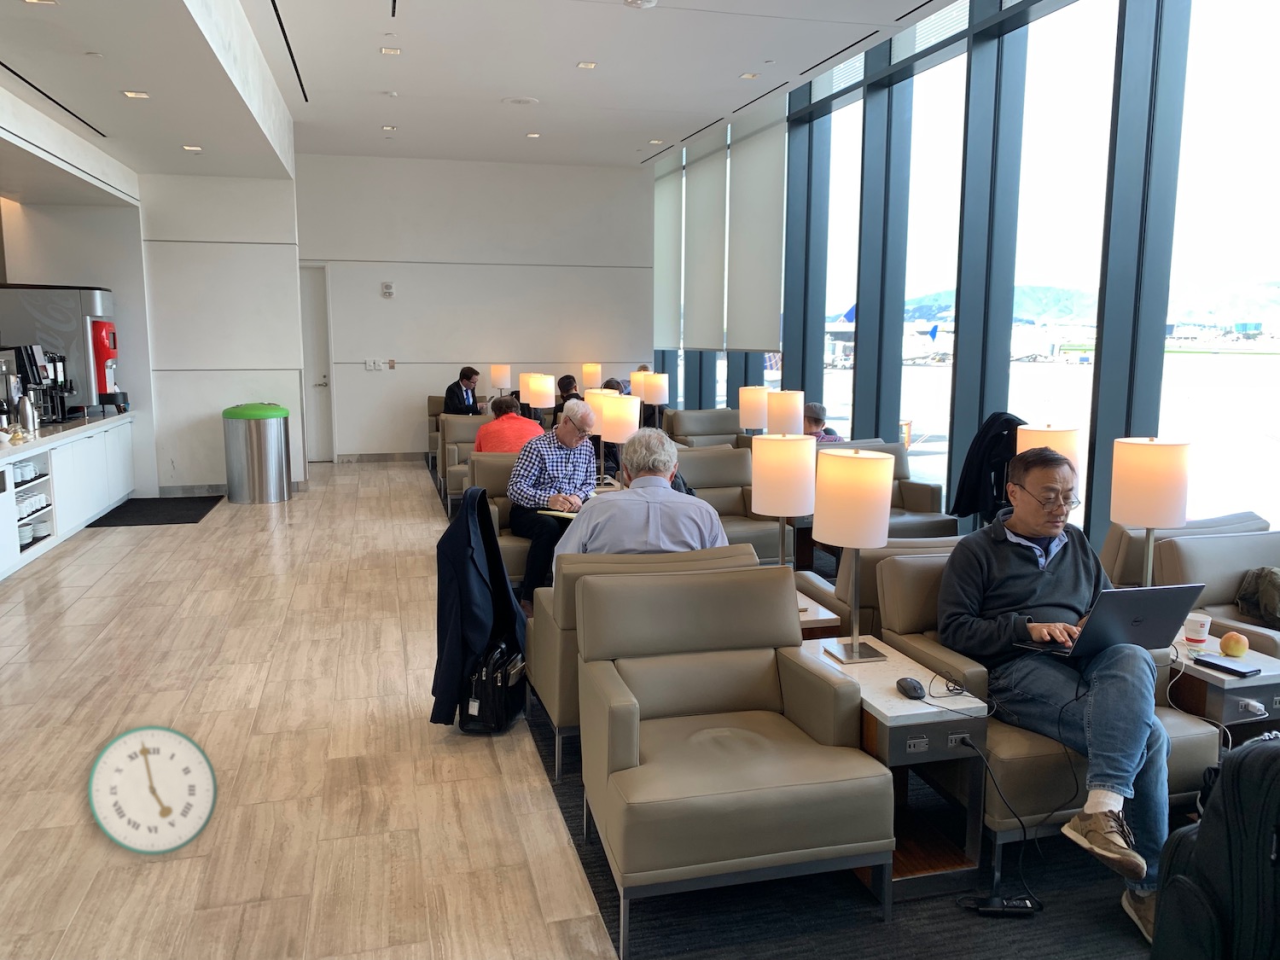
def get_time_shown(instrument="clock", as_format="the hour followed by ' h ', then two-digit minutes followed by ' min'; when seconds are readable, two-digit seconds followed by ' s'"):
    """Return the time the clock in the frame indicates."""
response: 4 h 58 min
